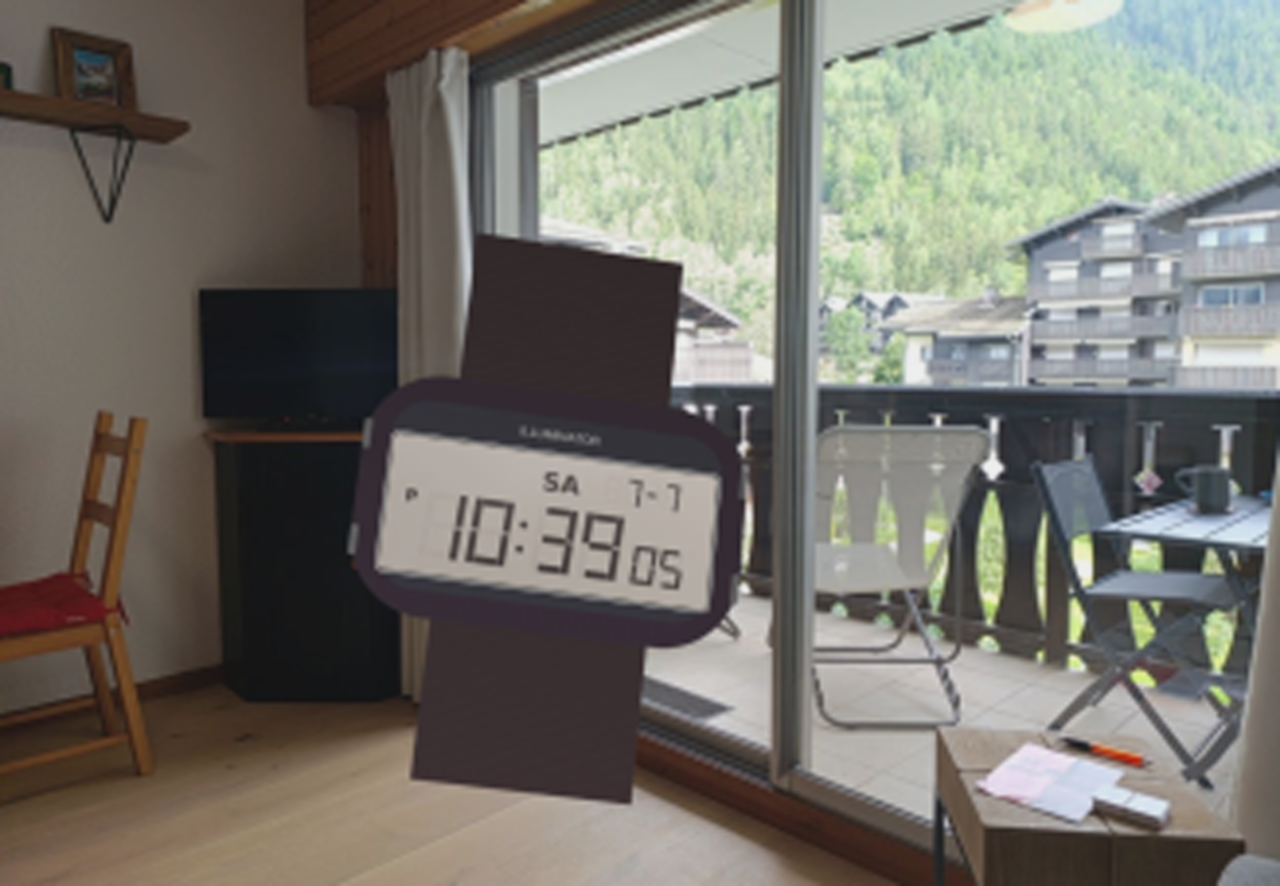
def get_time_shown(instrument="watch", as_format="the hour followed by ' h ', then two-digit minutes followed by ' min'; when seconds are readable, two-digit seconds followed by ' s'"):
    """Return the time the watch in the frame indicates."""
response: 10 h 39 min 05 s
